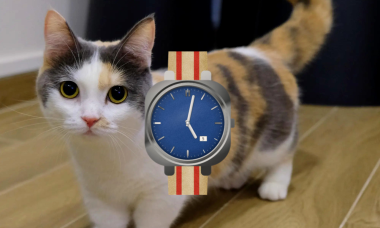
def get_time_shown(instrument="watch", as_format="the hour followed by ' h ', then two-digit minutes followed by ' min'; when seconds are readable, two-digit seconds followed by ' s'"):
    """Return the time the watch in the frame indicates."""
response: 5 h 02 min
